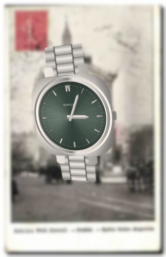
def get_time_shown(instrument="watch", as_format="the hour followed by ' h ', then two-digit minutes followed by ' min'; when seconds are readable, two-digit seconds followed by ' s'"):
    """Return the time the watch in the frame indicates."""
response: 3 h 04 min
